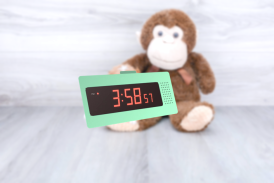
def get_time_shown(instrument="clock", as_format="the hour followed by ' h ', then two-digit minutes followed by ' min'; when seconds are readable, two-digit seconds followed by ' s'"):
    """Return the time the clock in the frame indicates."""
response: 3 h 58 min 57 s
